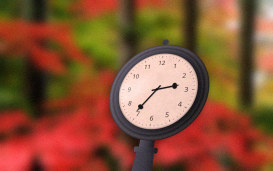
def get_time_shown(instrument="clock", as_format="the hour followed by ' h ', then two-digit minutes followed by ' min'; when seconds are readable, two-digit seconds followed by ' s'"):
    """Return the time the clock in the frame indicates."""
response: 2 h 36 min
